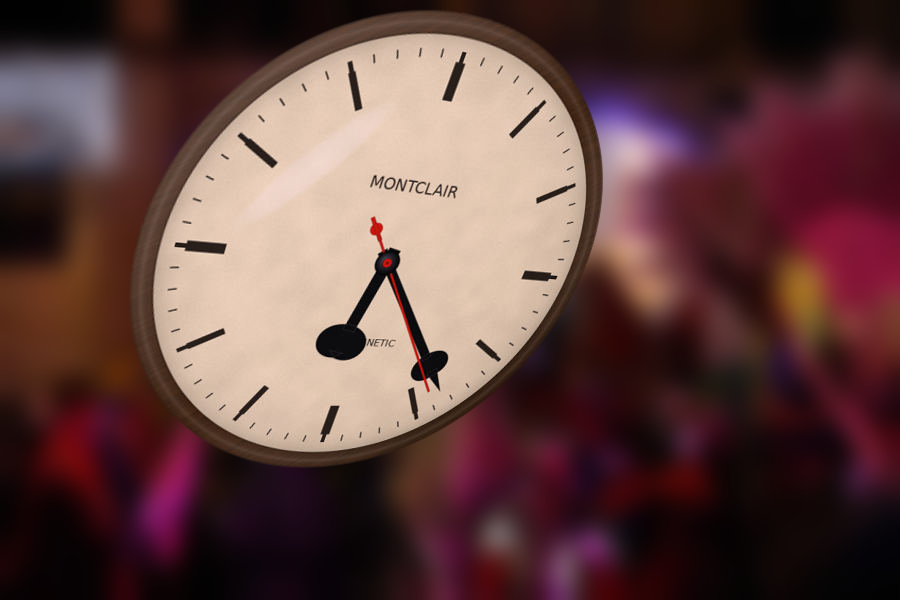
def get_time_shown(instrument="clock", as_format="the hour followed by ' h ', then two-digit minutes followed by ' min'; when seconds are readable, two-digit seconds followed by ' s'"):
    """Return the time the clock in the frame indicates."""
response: 6 h 23 min 24 s
